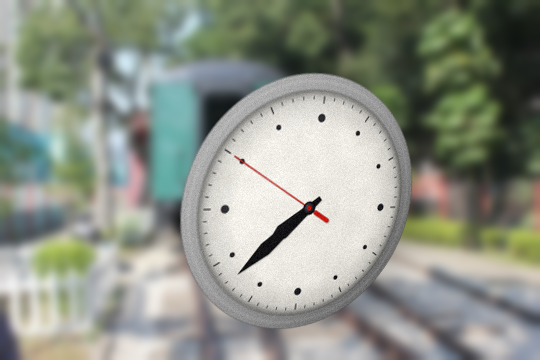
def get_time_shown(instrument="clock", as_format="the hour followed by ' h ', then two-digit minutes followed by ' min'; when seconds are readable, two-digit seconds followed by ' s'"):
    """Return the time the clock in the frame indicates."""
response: 7 h 37 min 50 s
